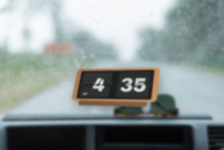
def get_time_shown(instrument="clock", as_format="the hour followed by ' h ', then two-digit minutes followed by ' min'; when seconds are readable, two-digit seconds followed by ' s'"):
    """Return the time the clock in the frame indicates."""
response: 4 h 35 min
